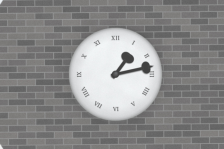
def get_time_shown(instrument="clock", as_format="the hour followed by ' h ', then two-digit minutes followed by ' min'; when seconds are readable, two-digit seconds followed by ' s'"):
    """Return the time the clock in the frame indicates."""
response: 1 h 13 min
